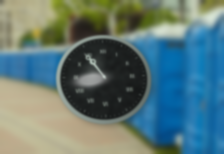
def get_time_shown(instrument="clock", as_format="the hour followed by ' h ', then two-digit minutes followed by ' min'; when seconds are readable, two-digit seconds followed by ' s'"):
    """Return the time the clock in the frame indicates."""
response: 10 h 54 min
